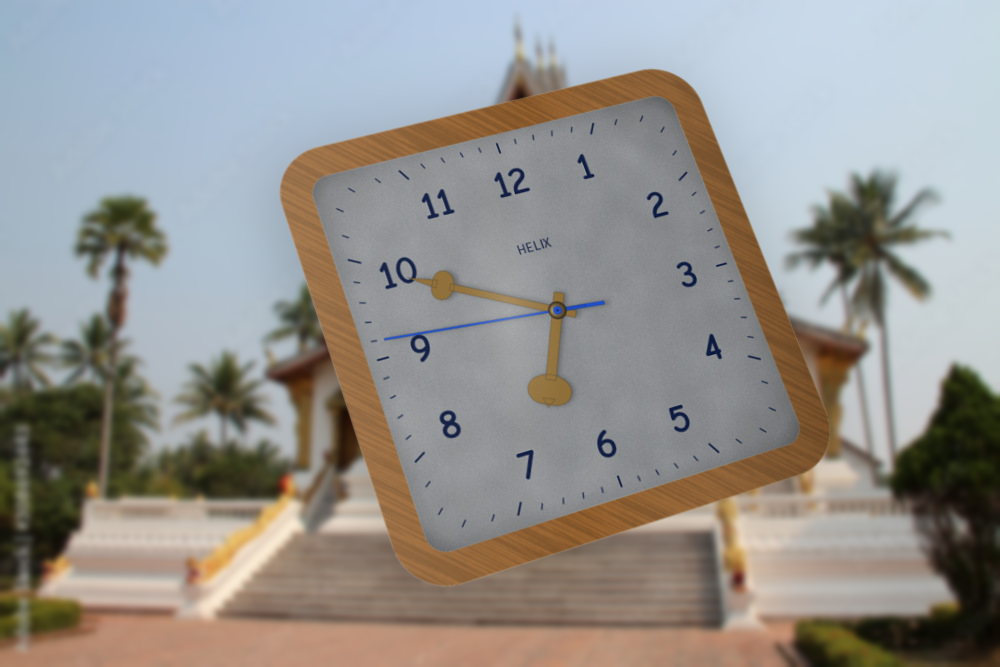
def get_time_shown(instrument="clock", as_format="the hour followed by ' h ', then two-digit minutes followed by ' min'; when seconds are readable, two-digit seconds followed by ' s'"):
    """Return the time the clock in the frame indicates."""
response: 6 h 49 min 46 s
